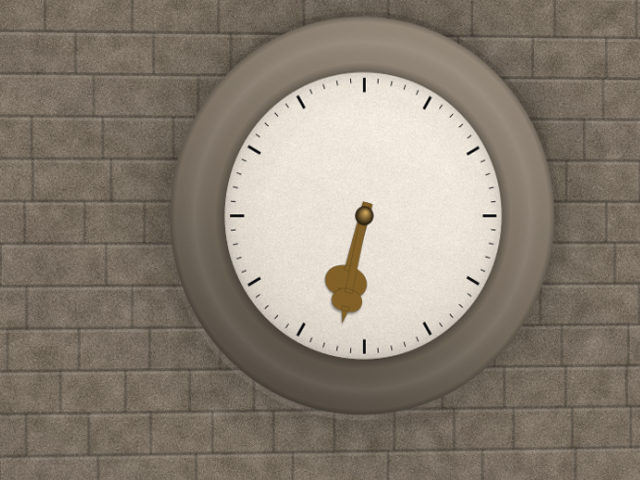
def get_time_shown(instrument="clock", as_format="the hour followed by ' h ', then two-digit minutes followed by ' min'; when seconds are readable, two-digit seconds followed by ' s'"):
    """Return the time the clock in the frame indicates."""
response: 6 h 32 min
